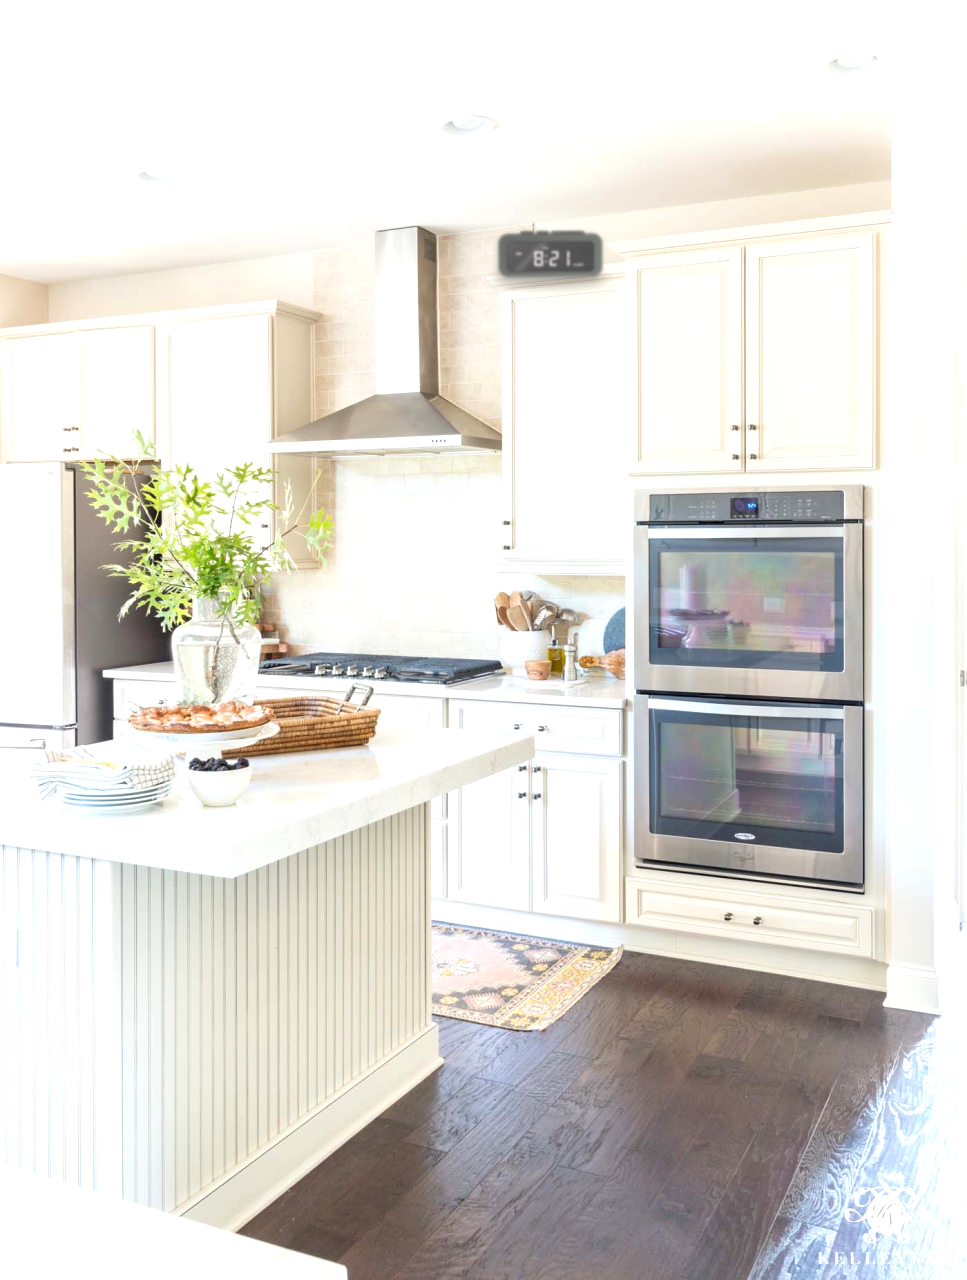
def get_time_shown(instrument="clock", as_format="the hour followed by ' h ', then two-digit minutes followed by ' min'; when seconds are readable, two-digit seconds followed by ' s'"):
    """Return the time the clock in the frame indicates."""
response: 8 h 21 min
